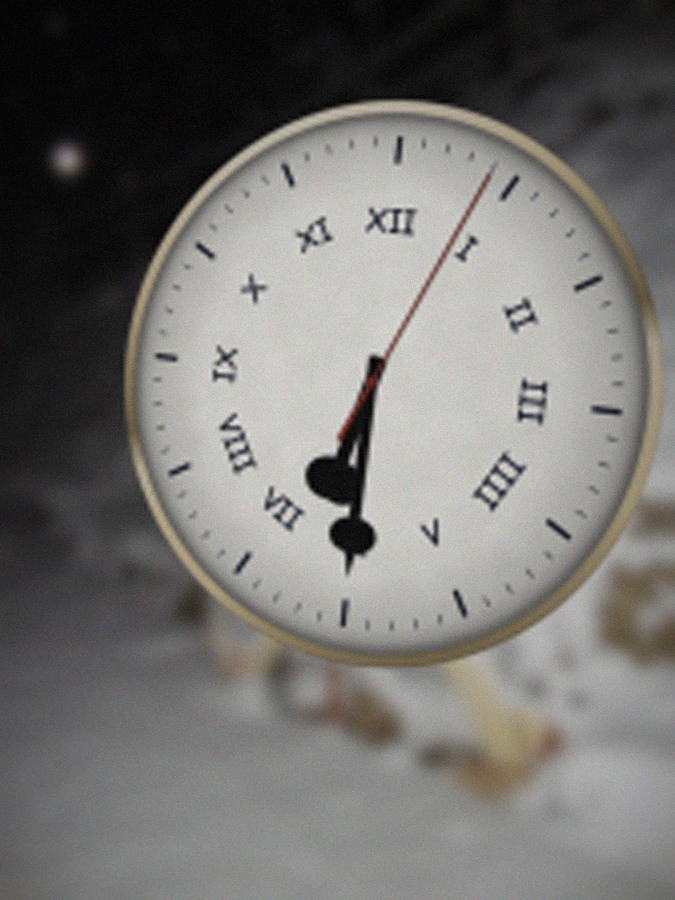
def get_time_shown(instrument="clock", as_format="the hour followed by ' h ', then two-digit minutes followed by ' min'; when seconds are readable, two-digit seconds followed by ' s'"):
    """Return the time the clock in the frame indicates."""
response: 6 h 30 min 04 s
